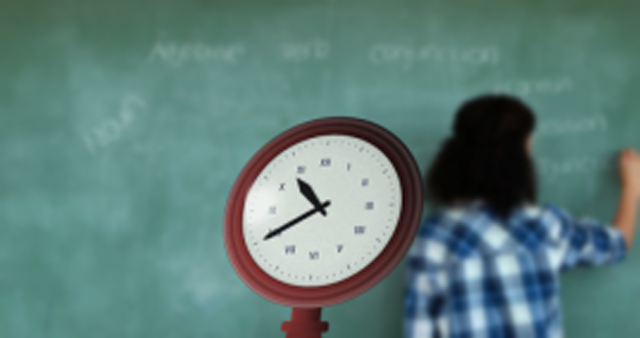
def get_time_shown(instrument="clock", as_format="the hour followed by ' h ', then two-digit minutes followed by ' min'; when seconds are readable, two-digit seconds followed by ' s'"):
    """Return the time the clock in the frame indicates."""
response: 10 h 40 min
